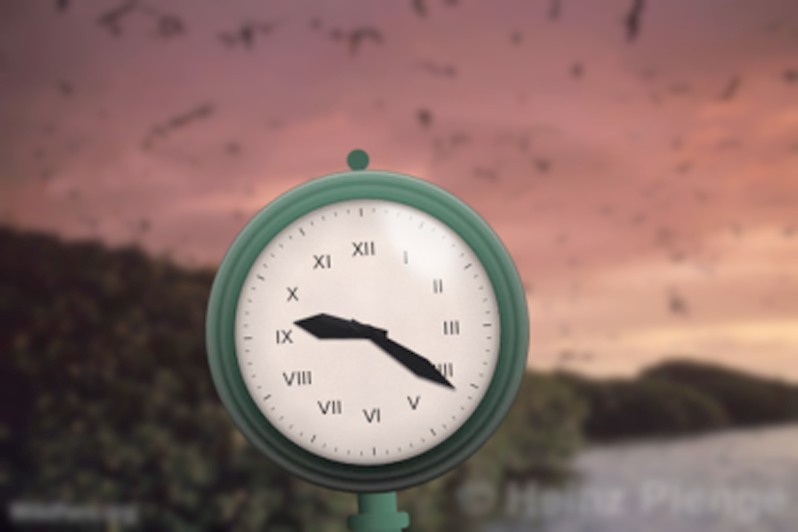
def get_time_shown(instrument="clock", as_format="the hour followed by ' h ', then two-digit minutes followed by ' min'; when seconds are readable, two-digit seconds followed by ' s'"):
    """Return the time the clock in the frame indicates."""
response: 9 h 21 min
